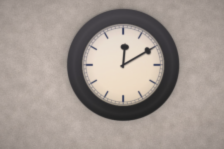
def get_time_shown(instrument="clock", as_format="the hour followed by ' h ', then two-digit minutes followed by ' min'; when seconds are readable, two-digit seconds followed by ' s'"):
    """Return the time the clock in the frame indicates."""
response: 12 h 10 min
